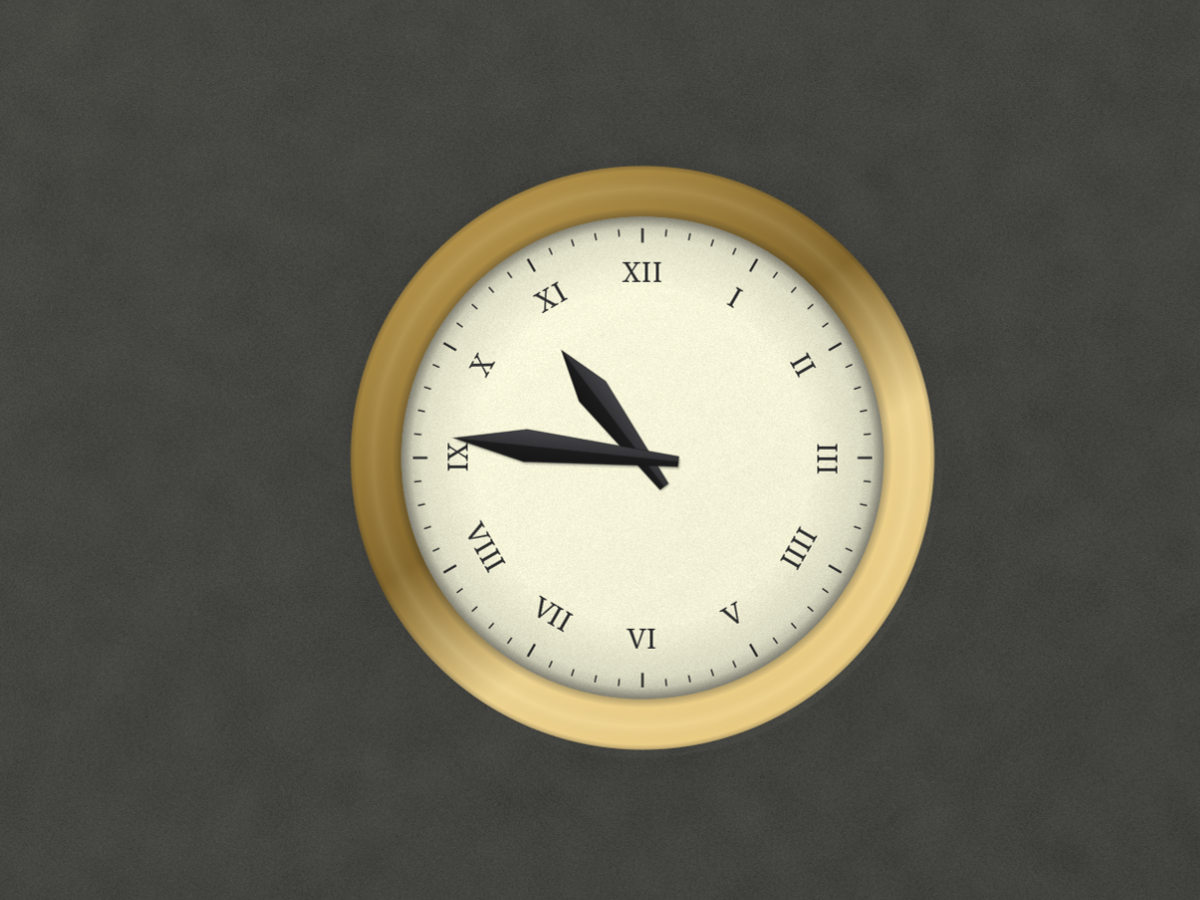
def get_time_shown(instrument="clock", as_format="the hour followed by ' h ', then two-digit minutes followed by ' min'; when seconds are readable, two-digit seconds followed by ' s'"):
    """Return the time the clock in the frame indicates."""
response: 10 h 46 min
